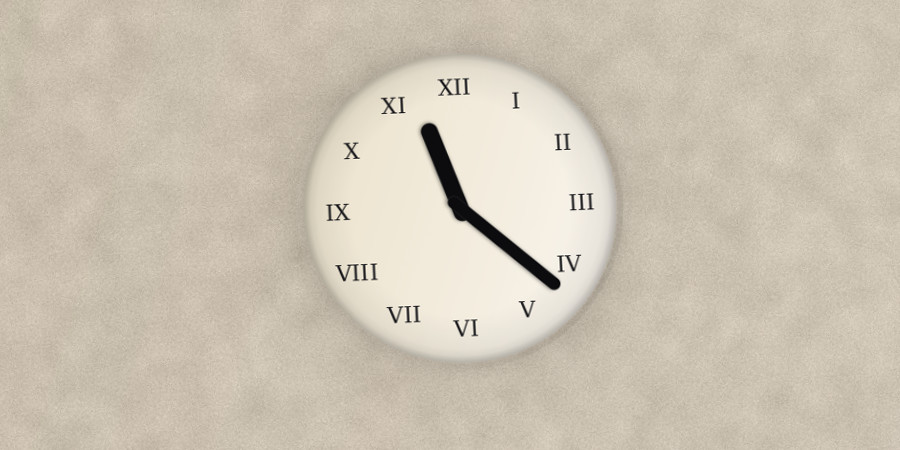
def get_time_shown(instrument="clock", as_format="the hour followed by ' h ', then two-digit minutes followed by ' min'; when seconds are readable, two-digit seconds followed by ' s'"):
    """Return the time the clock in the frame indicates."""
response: 11 h 22 min
